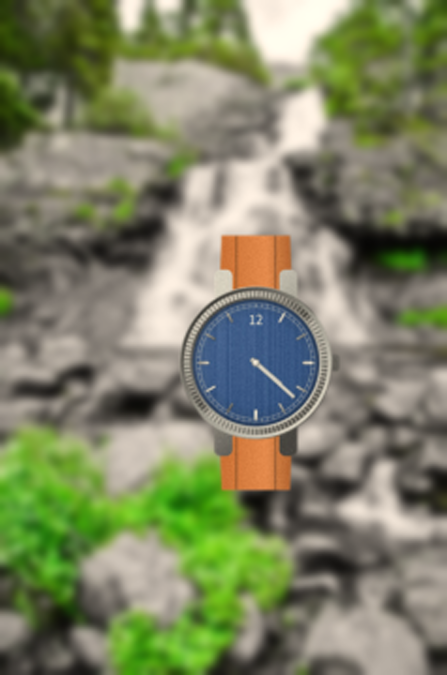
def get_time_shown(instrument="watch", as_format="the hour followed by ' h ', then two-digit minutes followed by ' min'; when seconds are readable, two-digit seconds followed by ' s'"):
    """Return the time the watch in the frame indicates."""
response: 4 h 22 min
